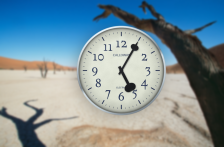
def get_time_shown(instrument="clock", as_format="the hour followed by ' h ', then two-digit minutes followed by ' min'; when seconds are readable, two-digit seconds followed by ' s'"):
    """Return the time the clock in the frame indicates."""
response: 5 h 05 min
